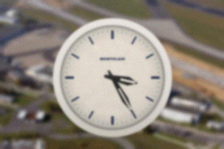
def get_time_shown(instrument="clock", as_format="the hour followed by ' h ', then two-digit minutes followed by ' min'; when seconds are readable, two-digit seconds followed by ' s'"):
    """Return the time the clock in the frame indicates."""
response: 3 h 25 min
